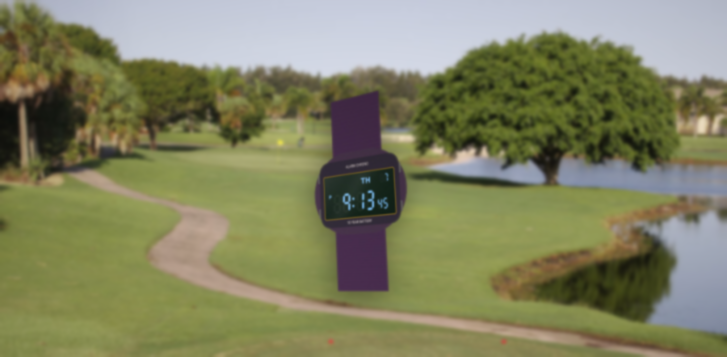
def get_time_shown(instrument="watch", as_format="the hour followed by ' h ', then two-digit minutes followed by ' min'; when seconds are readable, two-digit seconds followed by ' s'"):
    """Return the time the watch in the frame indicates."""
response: 9 h 13 min
